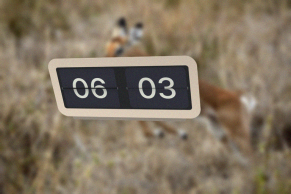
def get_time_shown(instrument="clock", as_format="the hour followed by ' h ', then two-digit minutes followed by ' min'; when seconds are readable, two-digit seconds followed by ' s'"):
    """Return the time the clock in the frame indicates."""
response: 6 h 03 min
